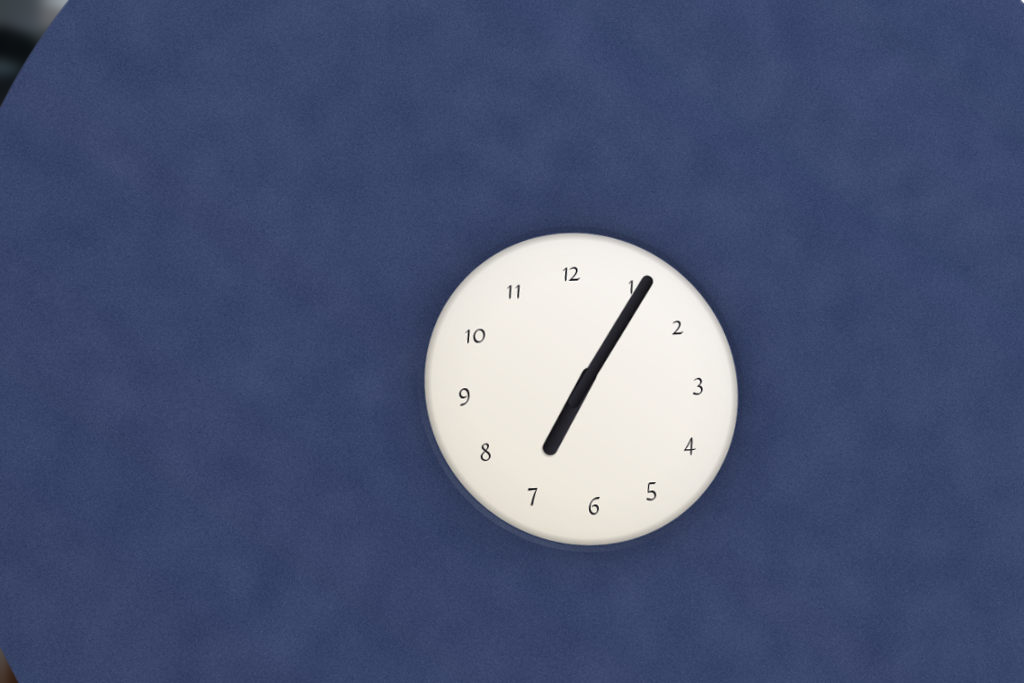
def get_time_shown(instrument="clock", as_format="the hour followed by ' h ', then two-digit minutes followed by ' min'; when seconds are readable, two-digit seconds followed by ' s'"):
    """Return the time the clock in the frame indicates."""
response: 7 h 06 min
